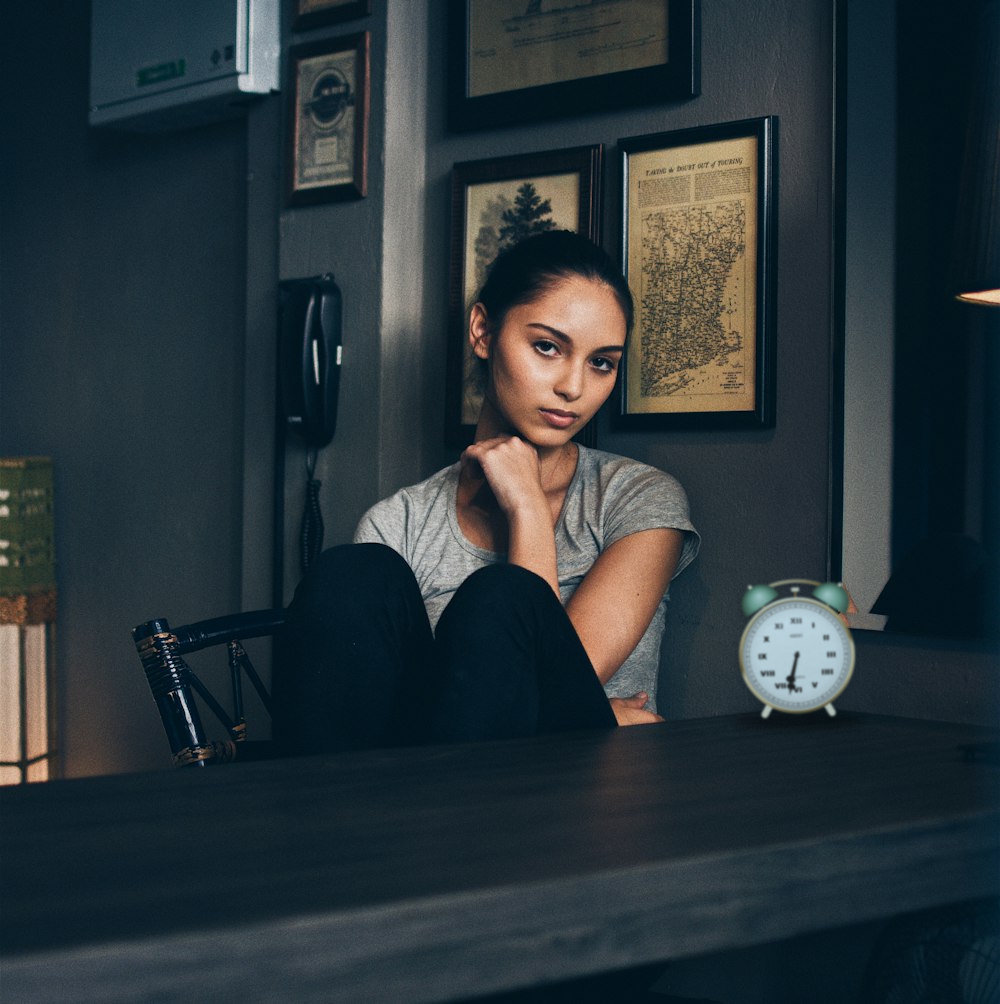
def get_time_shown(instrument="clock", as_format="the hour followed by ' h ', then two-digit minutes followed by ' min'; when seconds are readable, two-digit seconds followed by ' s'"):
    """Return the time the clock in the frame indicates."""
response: 6 h 32 min
